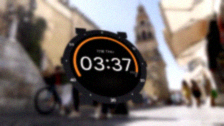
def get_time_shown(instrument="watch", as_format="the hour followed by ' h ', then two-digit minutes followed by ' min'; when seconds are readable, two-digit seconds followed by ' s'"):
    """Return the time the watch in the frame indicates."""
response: 3 h 37 min
